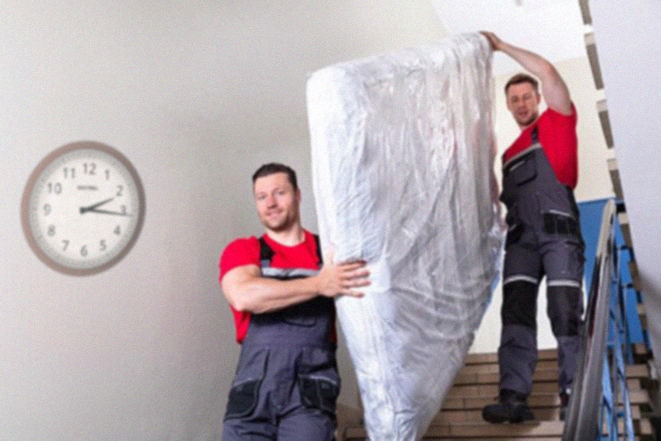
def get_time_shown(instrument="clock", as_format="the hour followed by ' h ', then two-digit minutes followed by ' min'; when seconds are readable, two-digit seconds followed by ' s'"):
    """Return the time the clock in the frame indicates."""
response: 2 h 16 min
